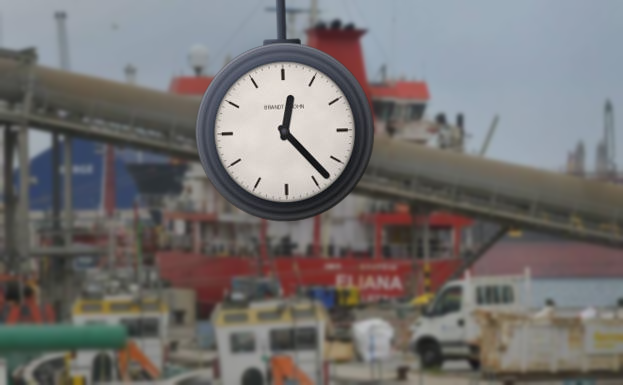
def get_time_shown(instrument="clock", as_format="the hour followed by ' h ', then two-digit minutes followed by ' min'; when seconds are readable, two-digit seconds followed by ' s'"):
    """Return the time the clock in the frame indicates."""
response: 12 h 23 min
